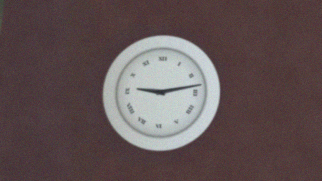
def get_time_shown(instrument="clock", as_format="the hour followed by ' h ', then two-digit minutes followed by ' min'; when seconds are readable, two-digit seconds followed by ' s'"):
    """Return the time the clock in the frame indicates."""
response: 9 h 13 min
